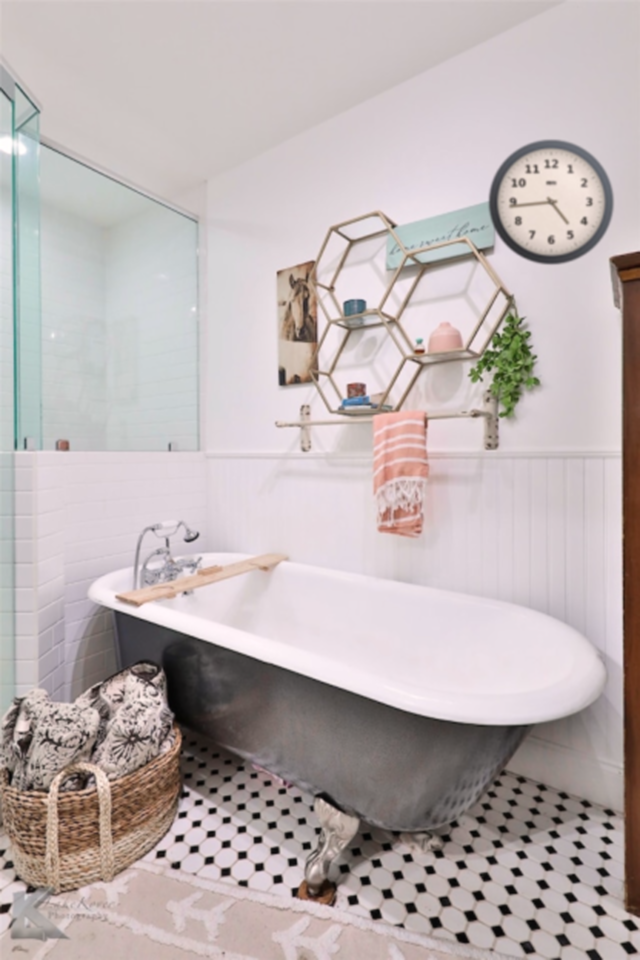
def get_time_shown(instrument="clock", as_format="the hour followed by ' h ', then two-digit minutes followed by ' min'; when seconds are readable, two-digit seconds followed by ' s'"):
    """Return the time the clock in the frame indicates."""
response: 4 h 44 min
